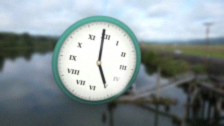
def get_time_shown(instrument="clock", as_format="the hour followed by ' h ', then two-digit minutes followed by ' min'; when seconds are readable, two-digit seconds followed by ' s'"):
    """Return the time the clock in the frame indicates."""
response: 4 h 59 min
